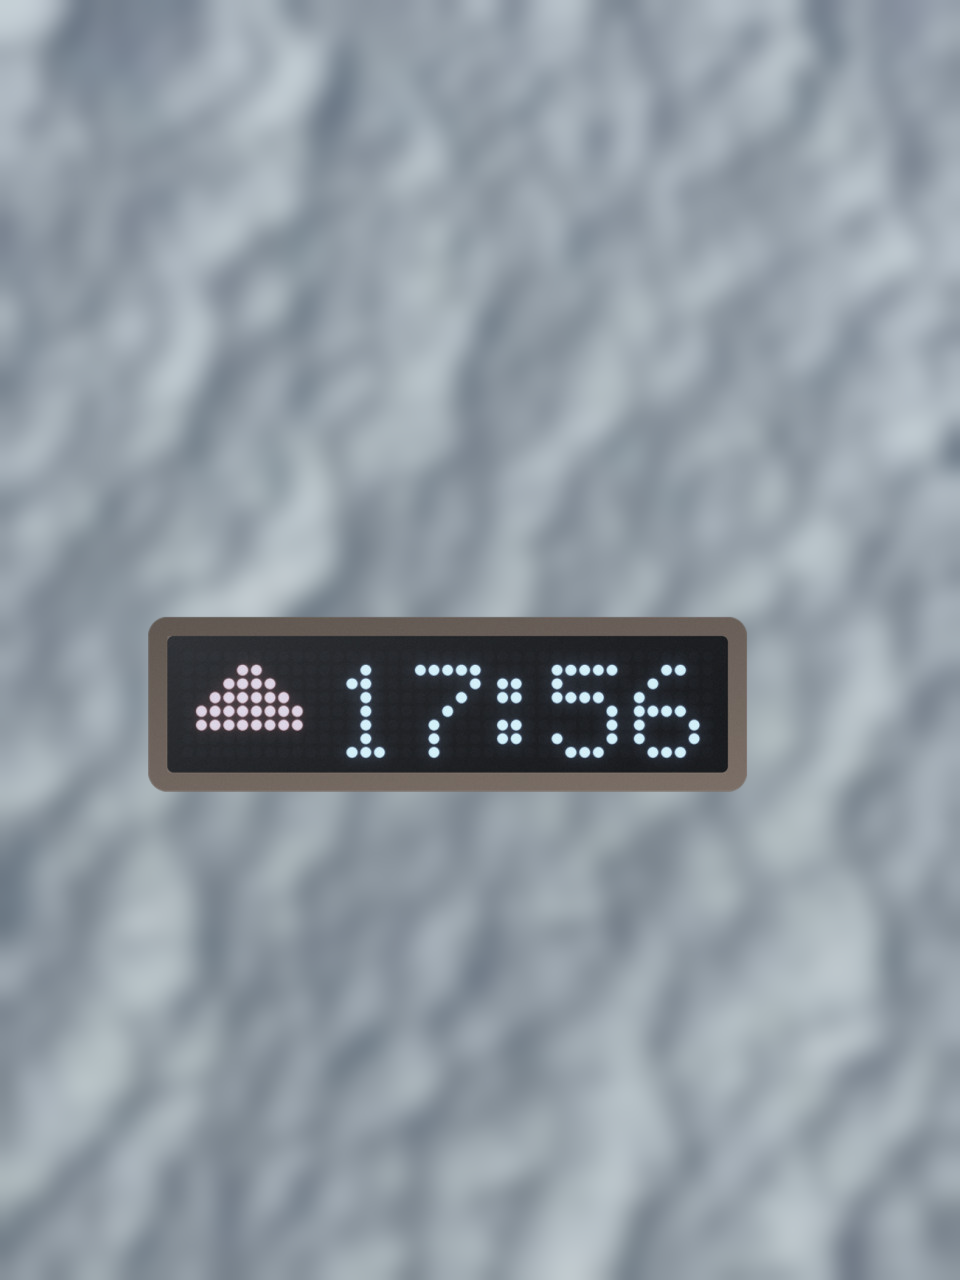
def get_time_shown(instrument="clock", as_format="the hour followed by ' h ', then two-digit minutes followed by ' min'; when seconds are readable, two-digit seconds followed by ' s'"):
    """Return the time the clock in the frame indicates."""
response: 17 h 56 min
